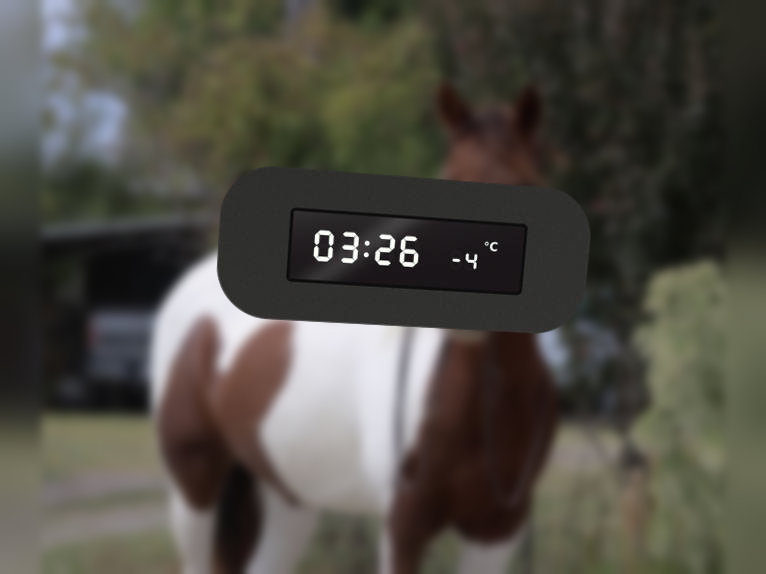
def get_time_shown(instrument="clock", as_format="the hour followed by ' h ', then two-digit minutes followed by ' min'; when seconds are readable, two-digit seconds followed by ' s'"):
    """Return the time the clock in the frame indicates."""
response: 3 h 26 min
